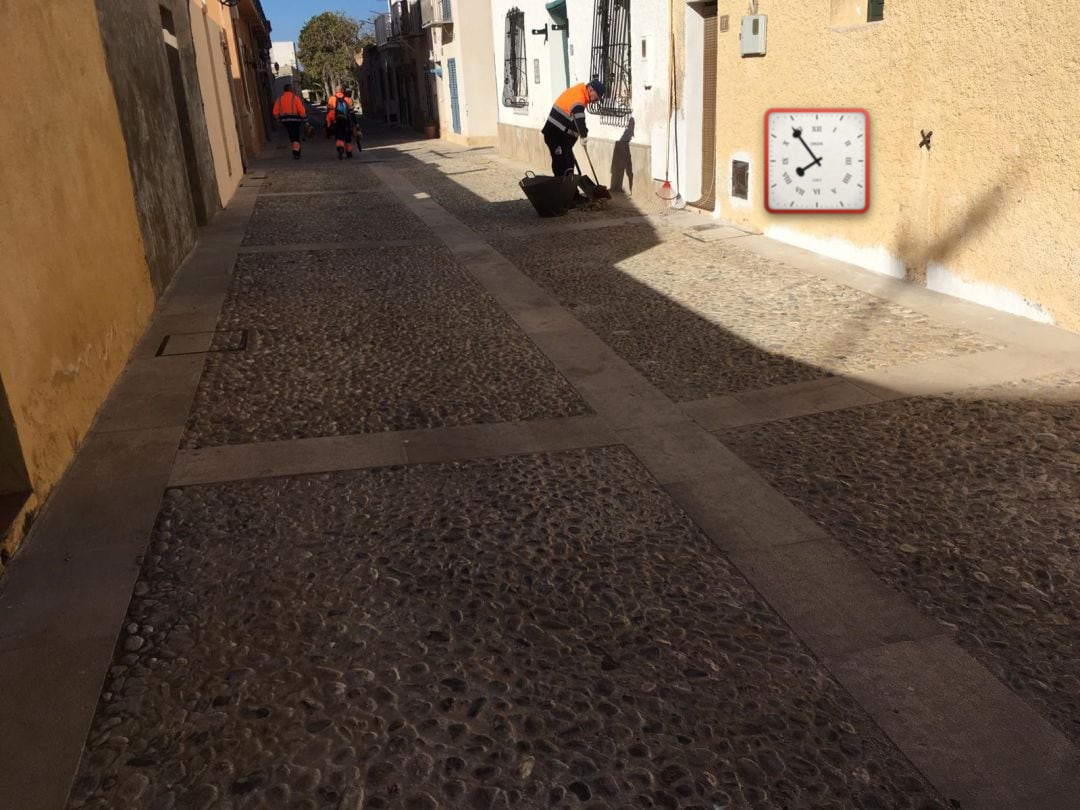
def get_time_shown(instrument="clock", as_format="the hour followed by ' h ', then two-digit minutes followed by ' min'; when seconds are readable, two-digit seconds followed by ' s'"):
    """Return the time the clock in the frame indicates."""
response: 7 h 54 min
